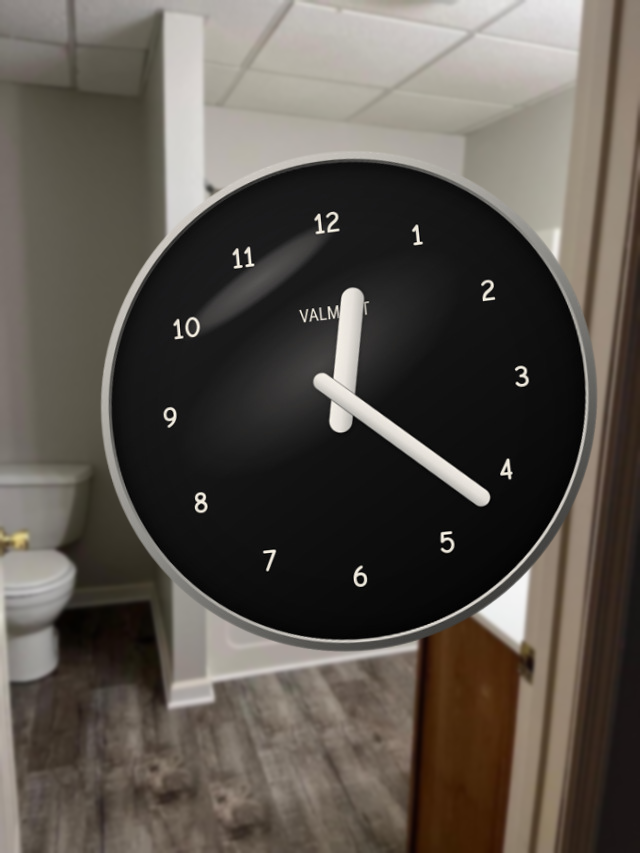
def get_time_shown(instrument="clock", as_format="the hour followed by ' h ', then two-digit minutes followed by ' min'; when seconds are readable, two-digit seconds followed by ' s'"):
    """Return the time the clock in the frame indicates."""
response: 12 h 22 min
